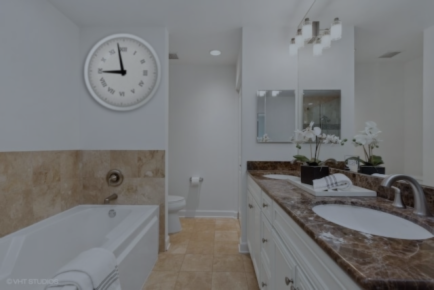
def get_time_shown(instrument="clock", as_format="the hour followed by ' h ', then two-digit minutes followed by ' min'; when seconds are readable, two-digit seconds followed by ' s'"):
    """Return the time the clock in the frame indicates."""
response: 8 h 58 min
